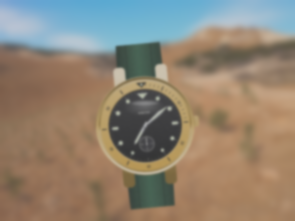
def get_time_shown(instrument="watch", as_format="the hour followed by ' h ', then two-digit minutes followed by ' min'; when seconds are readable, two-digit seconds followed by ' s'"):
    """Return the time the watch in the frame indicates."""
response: 7 h 09 min
